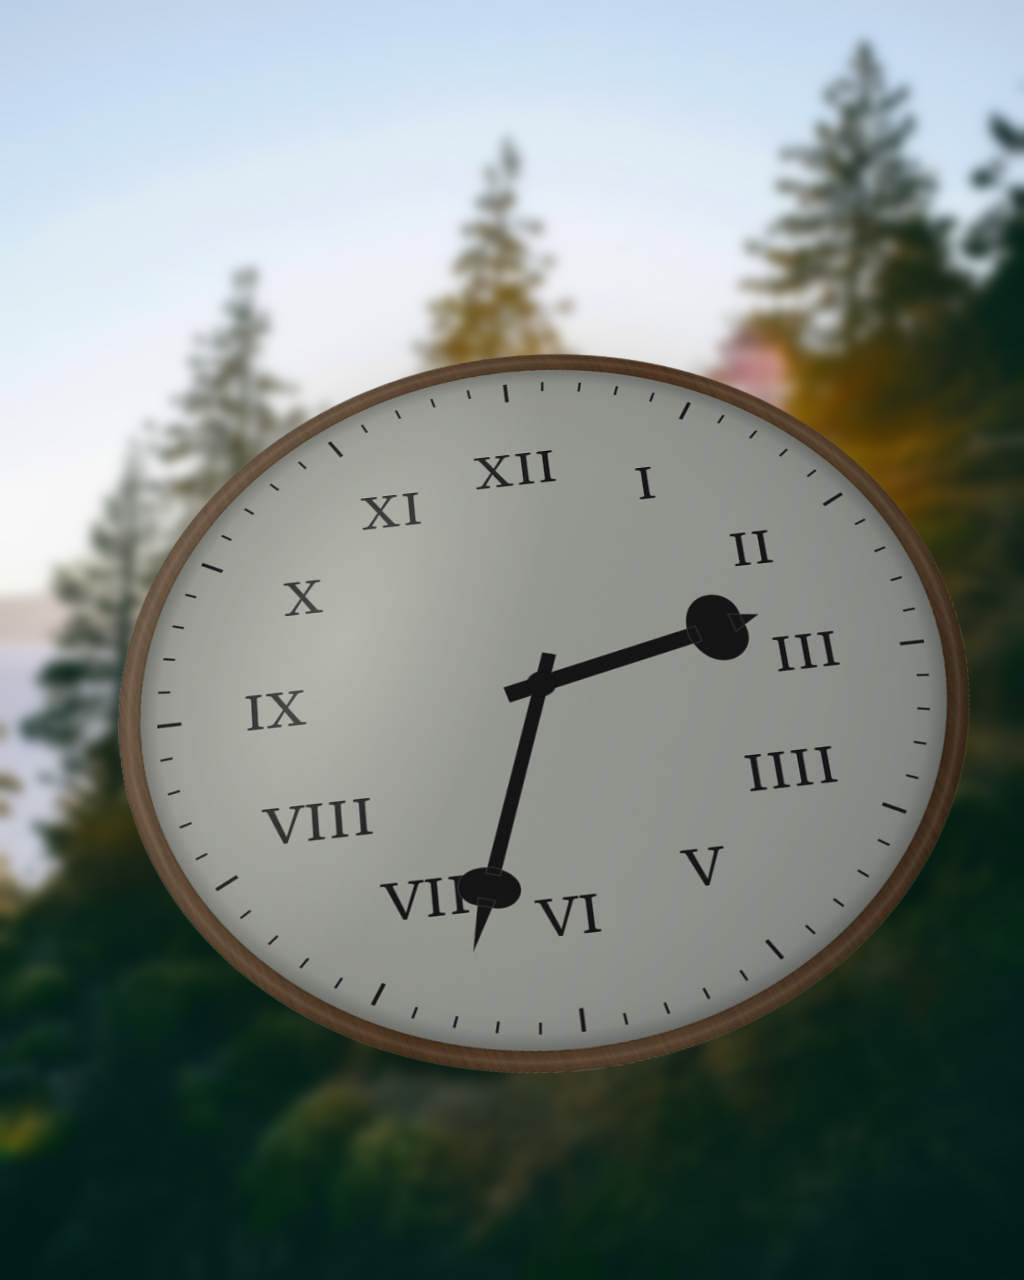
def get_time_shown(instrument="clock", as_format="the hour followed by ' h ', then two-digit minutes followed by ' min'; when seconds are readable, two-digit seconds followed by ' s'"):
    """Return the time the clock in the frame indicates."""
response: 2 h 33 min
